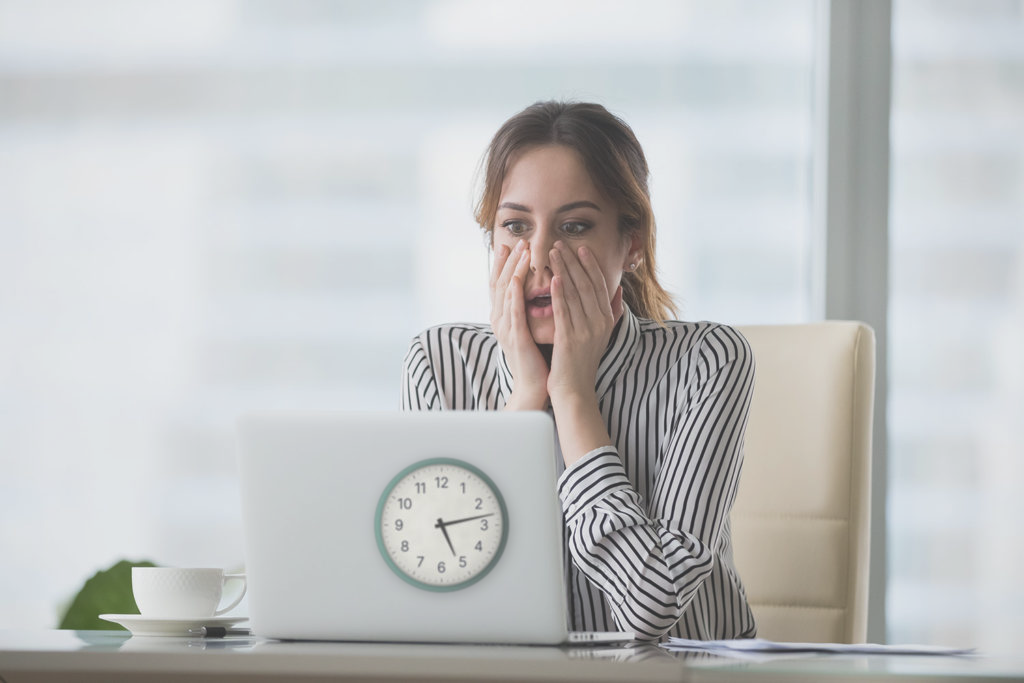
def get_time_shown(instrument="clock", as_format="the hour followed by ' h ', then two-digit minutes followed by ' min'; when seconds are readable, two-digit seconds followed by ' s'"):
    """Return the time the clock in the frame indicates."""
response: 5 h 13 min
